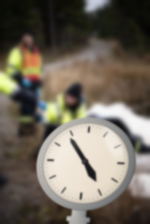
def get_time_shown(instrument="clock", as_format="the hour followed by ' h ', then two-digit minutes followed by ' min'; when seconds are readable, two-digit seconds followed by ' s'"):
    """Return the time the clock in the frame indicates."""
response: 4 h 54 min
